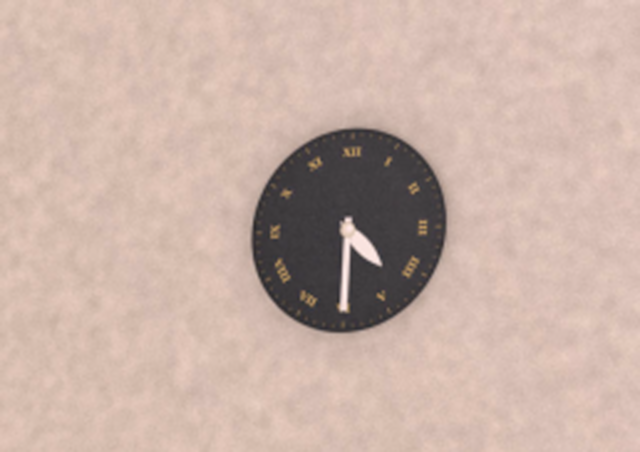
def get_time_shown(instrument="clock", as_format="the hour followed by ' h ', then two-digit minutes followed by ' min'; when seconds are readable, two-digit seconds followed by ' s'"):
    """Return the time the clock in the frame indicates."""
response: 4 h 30 min
